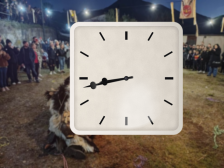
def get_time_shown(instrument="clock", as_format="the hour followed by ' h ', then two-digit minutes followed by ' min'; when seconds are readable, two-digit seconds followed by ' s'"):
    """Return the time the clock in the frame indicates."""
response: 8 h 43 min
